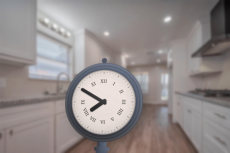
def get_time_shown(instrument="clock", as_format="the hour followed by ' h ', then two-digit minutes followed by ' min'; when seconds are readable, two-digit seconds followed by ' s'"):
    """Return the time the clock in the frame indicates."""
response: 7 h 50 min
